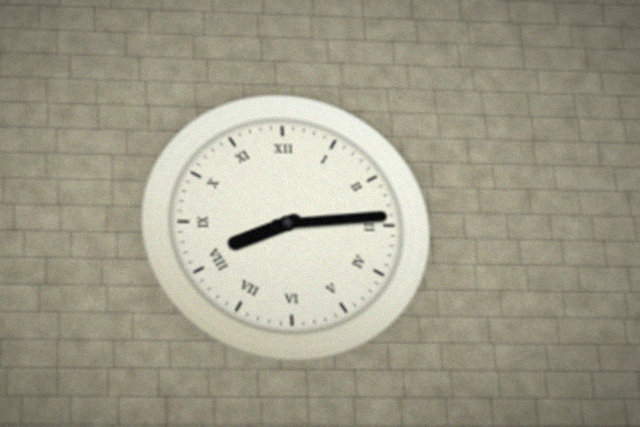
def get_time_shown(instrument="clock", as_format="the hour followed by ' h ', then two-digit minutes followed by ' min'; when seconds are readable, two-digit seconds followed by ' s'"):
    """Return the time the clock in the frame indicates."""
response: 8 h 14 min
